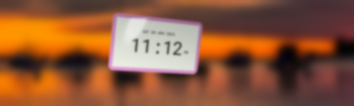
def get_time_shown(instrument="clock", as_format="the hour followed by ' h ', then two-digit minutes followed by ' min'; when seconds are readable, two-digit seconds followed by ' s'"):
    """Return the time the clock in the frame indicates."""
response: 11 h 12 min
